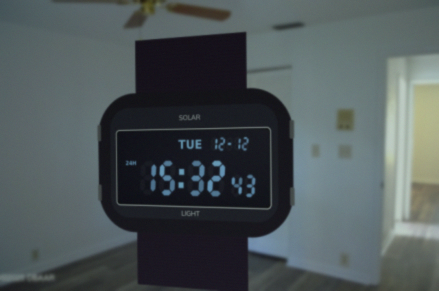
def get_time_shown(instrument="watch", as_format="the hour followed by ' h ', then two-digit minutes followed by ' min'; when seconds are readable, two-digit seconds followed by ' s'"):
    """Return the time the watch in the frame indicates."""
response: 15 h 32 min 43 s
